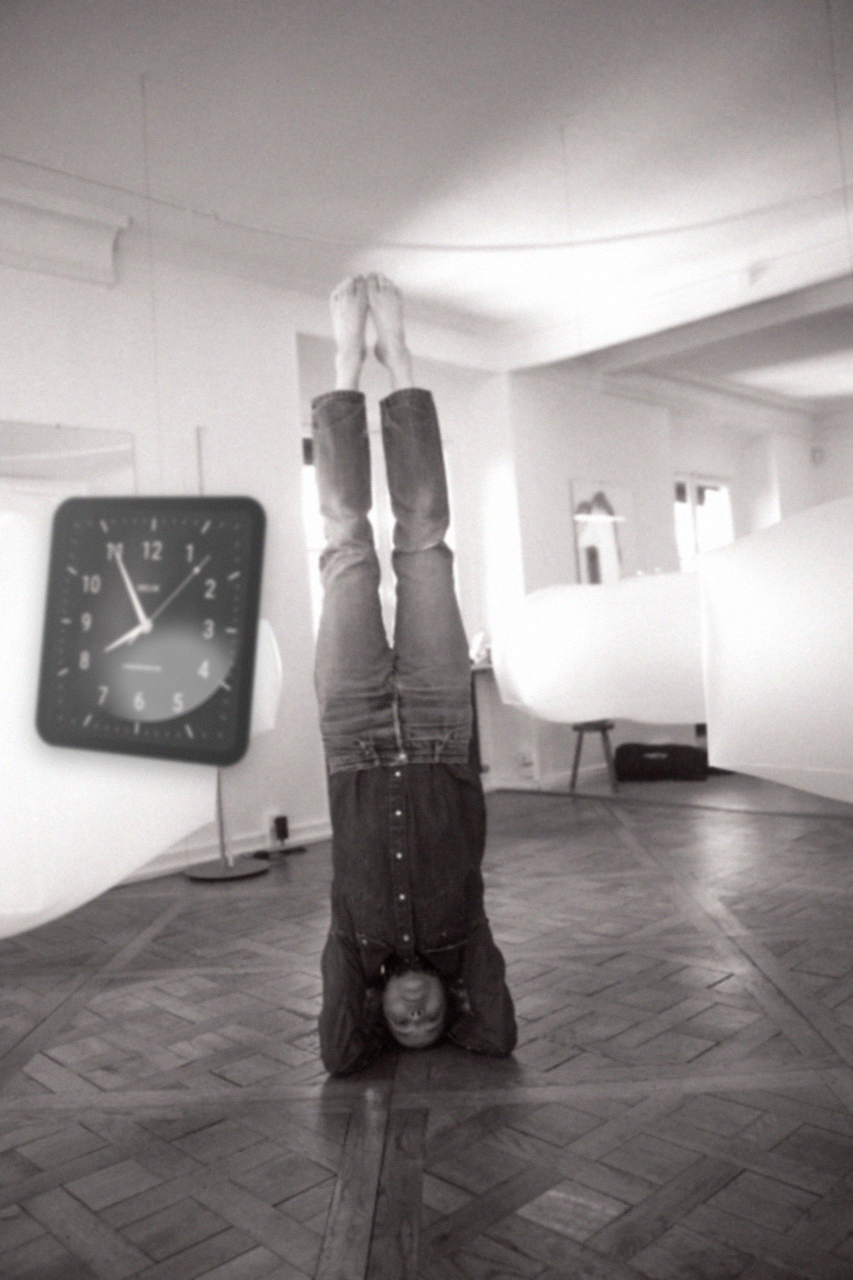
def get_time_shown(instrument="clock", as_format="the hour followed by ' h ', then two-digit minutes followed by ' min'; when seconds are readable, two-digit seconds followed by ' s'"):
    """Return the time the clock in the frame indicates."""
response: 7 h 55 min 07 s
